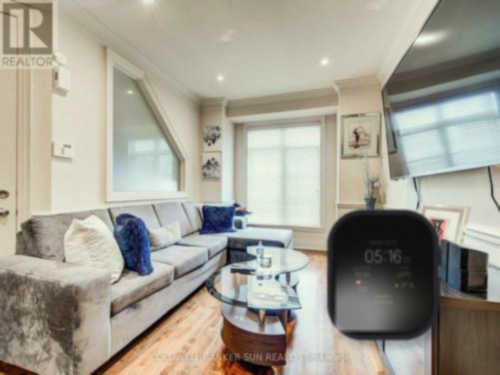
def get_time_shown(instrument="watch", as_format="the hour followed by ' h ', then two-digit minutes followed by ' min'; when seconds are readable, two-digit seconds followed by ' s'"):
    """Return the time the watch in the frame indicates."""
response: 5 h 16 min
